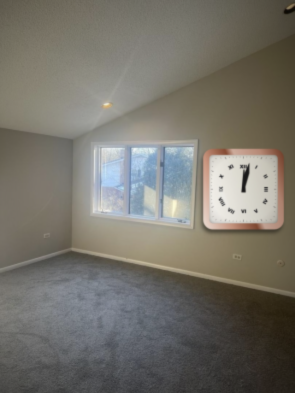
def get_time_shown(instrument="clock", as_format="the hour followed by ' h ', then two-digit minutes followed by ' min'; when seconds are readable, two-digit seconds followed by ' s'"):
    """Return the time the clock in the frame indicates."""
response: 12 h 02 min
